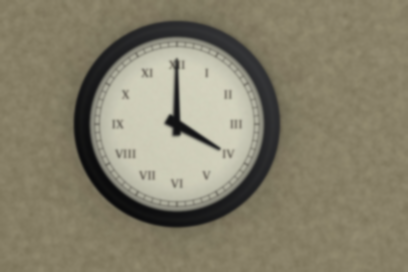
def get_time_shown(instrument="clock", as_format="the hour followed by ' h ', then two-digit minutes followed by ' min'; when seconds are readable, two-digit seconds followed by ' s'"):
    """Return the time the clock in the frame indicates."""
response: 4 h 00 min
